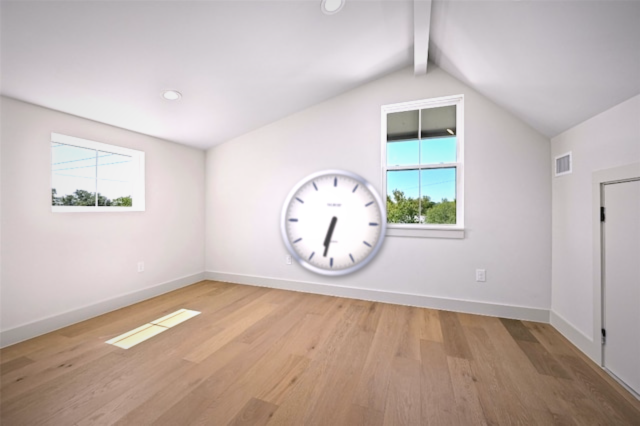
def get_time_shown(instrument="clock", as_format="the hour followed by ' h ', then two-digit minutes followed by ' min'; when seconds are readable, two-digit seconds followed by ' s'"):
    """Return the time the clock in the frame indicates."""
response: 6 h 32 min
